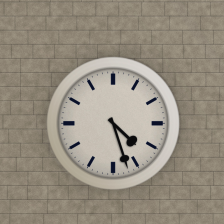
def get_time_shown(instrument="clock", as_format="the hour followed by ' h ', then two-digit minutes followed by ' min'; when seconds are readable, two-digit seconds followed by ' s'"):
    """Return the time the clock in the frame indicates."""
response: 4 h 27 min
